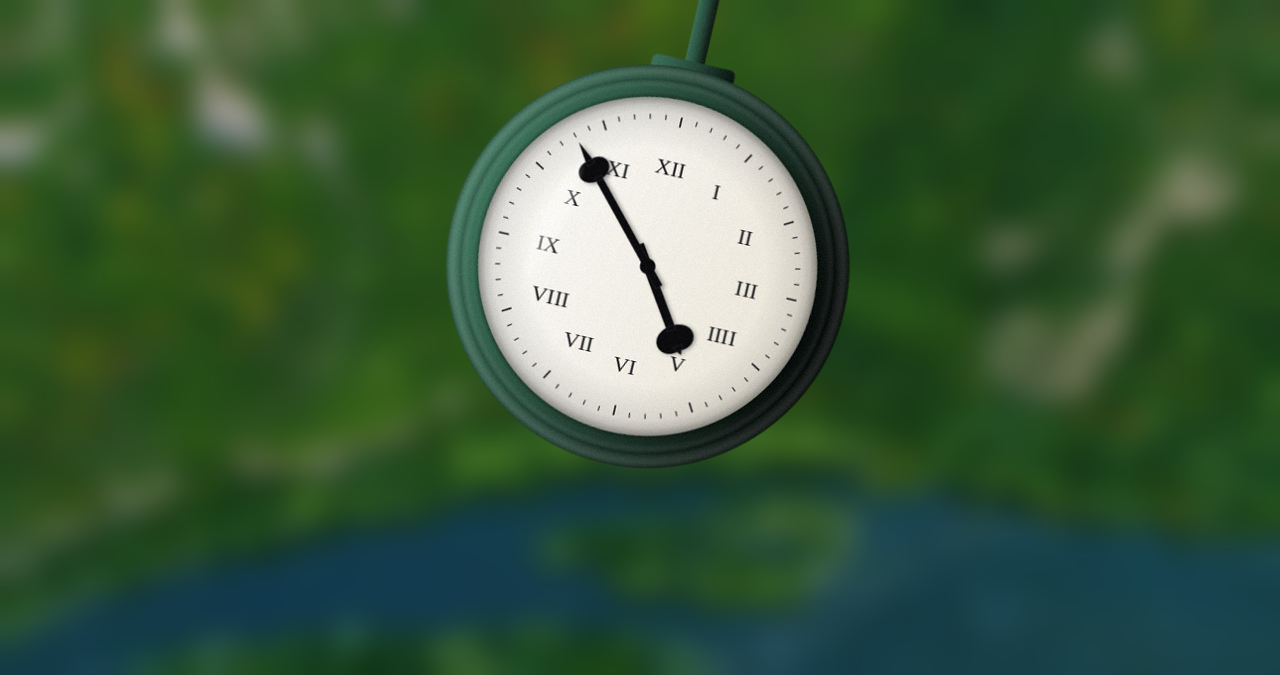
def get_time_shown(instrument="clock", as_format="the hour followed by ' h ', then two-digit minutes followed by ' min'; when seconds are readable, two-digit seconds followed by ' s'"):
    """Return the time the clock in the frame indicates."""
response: 4 h 53 min
